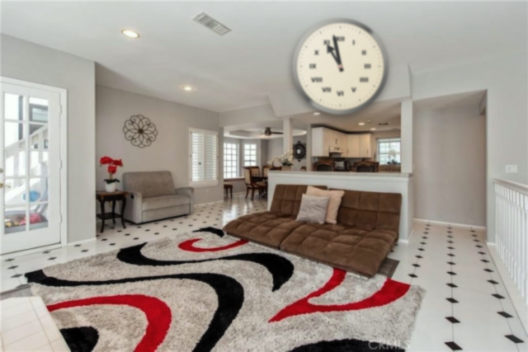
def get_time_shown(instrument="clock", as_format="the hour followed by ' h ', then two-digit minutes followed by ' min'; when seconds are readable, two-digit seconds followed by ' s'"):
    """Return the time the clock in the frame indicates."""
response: 10 h 58 min
